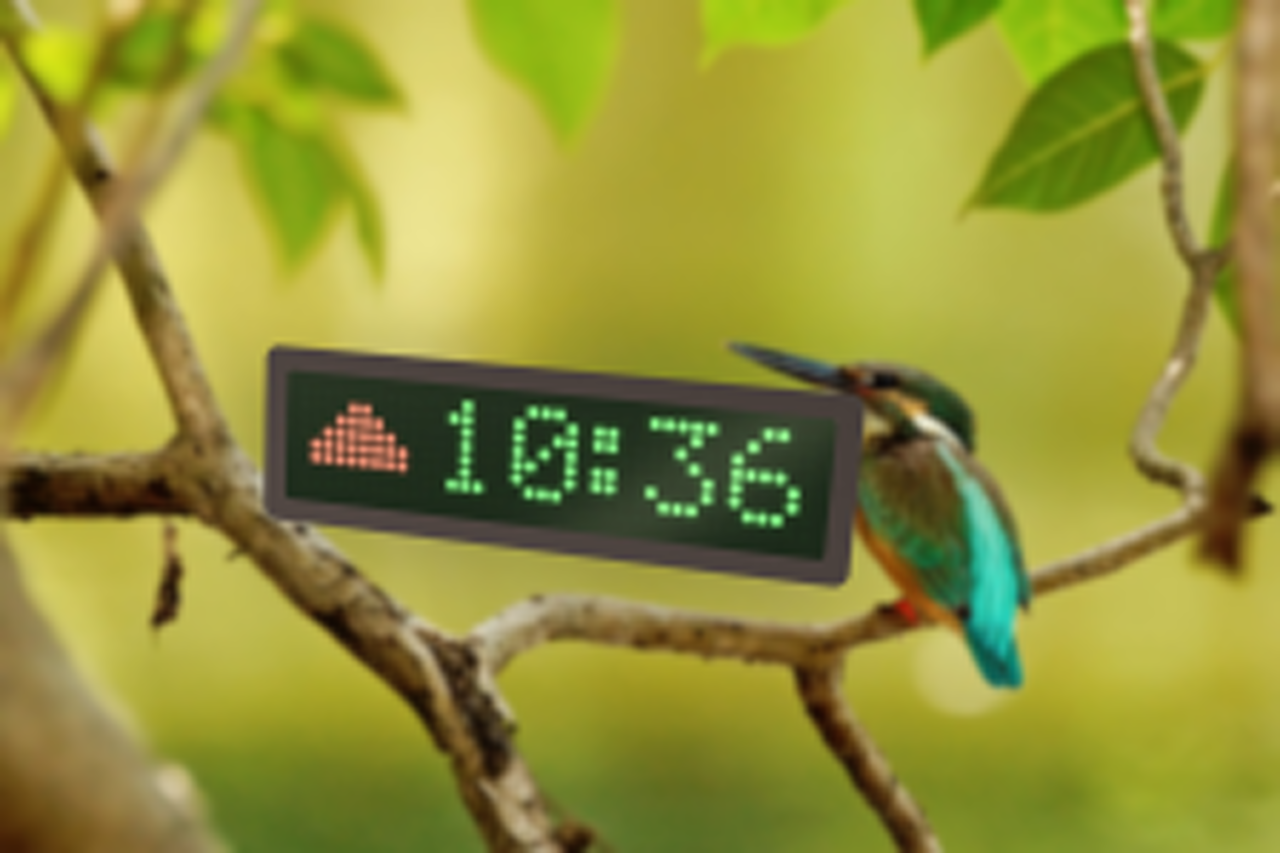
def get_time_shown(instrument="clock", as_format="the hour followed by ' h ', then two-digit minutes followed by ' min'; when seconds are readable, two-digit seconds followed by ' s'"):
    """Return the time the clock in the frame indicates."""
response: 10 h 36 min
